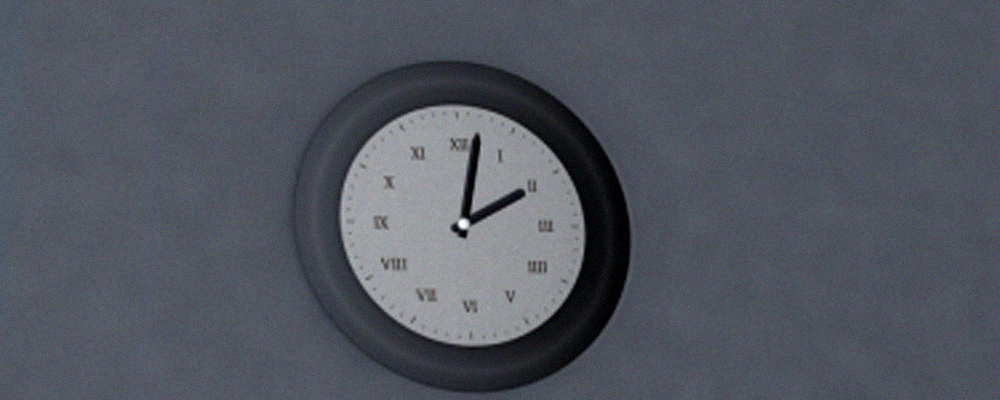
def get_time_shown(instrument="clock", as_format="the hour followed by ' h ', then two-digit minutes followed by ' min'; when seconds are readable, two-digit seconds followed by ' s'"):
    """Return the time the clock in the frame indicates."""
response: 2 h 02 min
